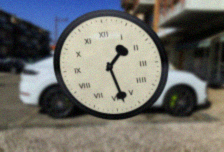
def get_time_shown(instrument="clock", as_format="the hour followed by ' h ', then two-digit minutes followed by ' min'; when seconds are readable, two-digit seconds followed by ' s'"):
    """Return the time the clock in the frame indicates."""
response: 1 h 28 min
